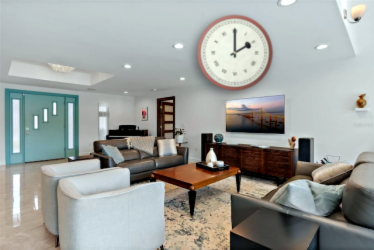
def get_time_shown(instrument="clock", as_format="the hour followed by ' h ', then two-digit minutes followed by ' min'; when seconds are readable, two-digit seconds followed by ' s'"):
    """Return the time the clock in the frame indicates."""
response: 2 h 00 min
